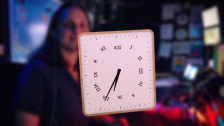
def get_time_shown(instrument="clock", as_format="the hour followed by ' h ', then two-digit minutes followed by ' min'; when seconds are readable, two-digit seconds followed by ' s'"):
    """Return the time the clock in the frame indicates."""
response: 6 h 35 min
